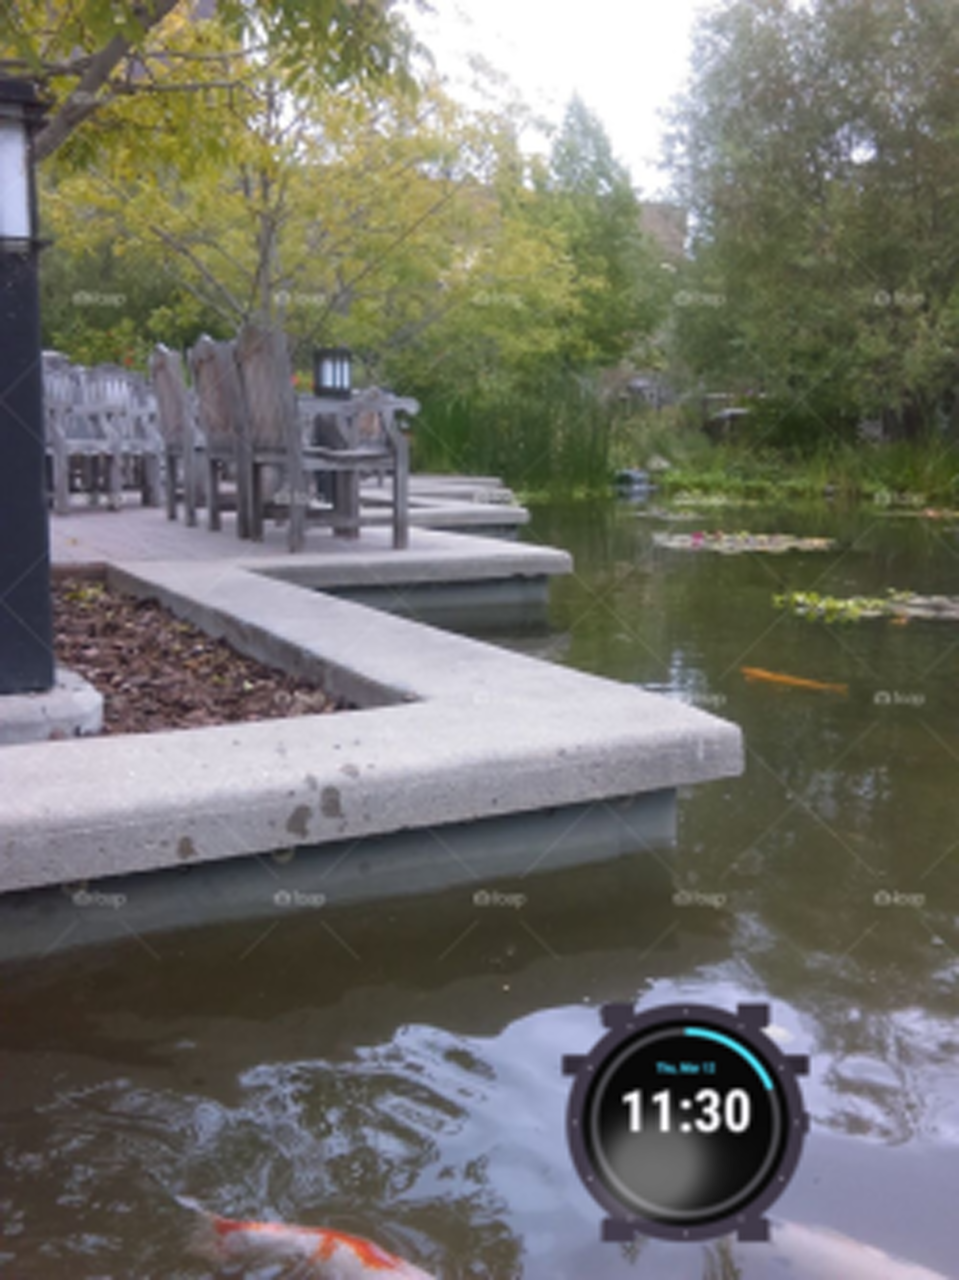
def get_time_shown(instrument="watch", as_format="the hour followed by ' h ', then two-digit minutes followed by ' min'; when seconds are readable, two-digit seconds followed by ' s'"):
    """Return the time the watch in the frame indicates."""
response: 11 h 30 min
